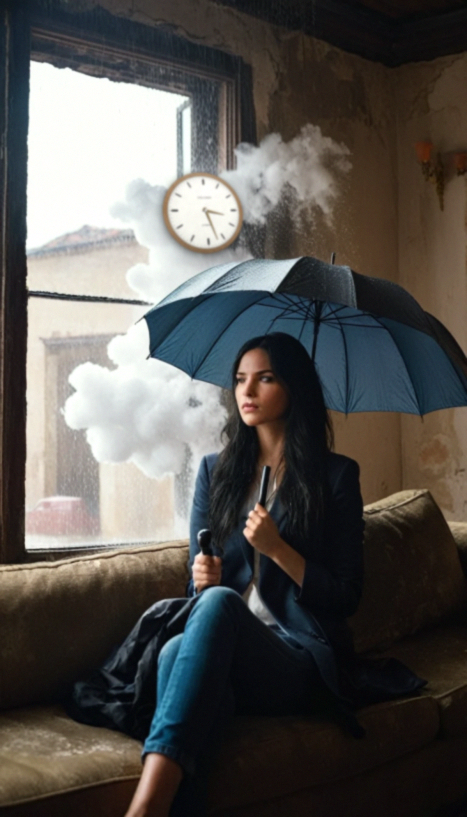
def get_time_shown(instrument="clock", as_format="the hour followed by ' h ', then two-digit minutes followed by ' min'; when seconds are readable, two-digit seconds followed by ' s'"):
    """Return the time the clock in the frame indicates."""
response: 3 h 27 min
